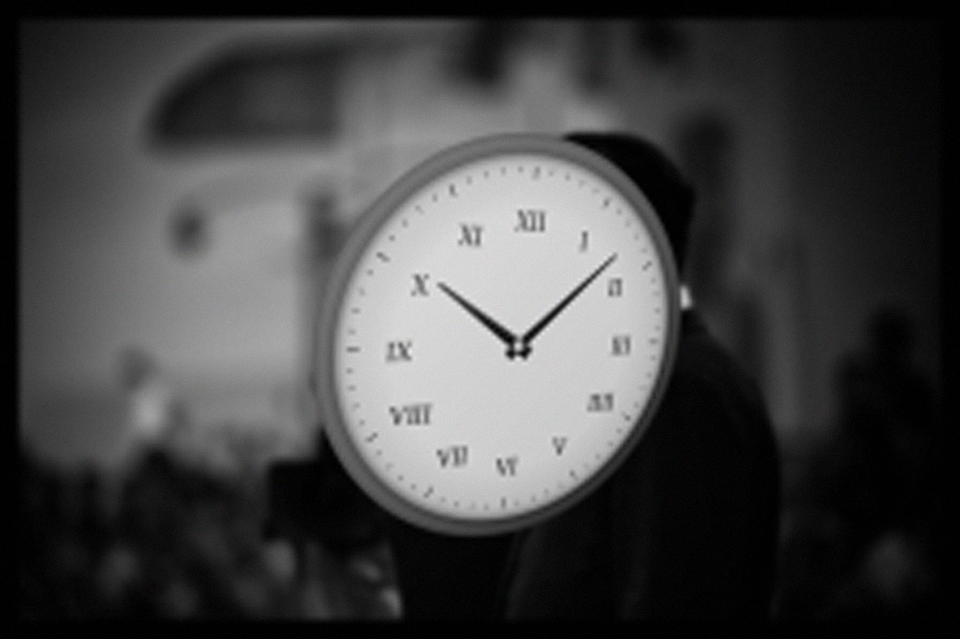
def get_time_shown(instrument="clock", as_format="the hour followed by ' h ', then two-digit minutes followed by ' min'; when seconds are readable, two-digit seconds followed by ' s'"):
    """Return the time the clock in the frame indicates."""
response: 10 h 08 min
